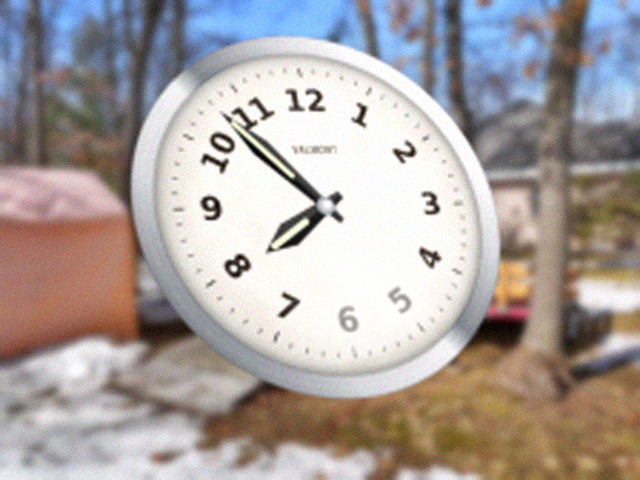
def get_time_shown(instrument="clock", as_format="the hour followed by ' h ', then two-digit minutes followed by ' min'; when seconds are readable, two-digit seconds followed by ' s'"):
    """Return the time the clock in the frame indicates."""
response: 7 h 53 min
